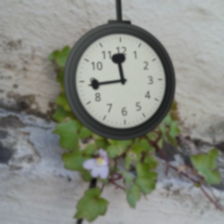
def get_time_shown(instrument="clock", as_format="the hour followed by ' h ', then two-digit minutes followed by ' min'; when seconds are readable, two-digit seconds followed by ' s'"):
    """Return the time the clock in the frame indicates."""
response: 11 h 44 min
